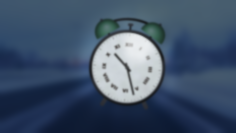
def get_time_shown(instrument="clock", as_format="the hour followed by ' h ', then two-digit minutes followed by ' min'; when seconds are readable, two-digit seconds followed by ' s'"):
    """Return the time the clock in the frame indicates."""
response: 10 h 27 min
